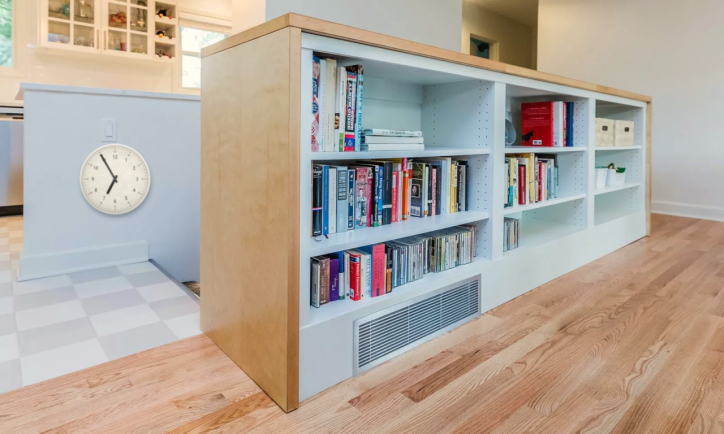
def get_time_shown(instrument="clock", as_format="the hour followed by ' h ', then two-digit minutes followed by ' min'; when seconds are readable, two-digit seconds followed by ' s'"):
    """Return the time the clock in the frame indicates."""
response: 6 h 55 min
